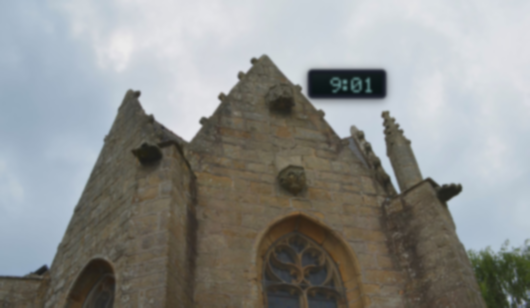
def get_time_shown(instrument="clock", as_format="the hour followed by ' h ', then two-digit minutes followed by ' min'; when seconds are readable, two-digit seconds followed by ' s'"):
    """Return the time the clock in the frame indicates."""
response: 9 h 01 min
